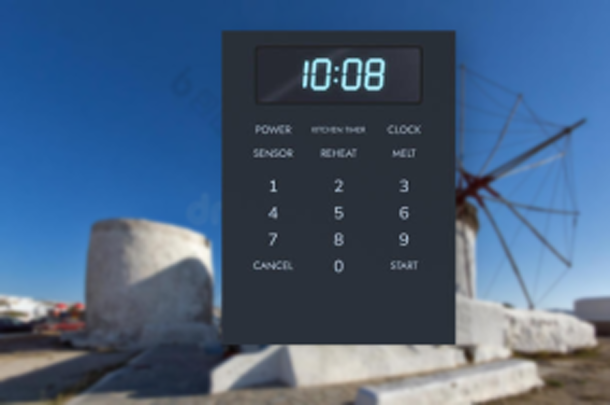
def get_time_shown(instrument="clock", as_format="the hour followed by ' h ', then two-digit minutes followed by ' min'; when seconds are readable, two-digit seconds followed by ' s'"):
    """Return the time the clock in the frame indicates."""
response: 10 h 08 min
